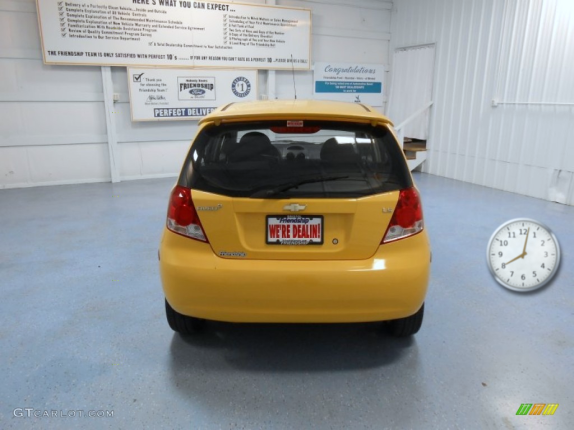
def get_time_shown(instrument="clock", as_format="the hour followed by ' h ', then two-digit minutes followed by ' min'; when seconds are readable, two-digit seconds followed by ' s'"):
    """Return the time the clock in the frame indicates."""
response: 8 h 02 min
